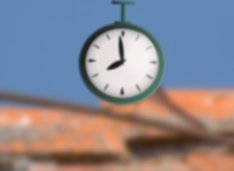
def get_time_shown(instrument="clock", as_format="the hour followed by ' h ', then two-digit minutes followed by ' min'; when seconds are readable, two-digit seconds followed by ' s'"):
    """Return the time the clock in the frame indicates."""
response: 7 h 59 min
